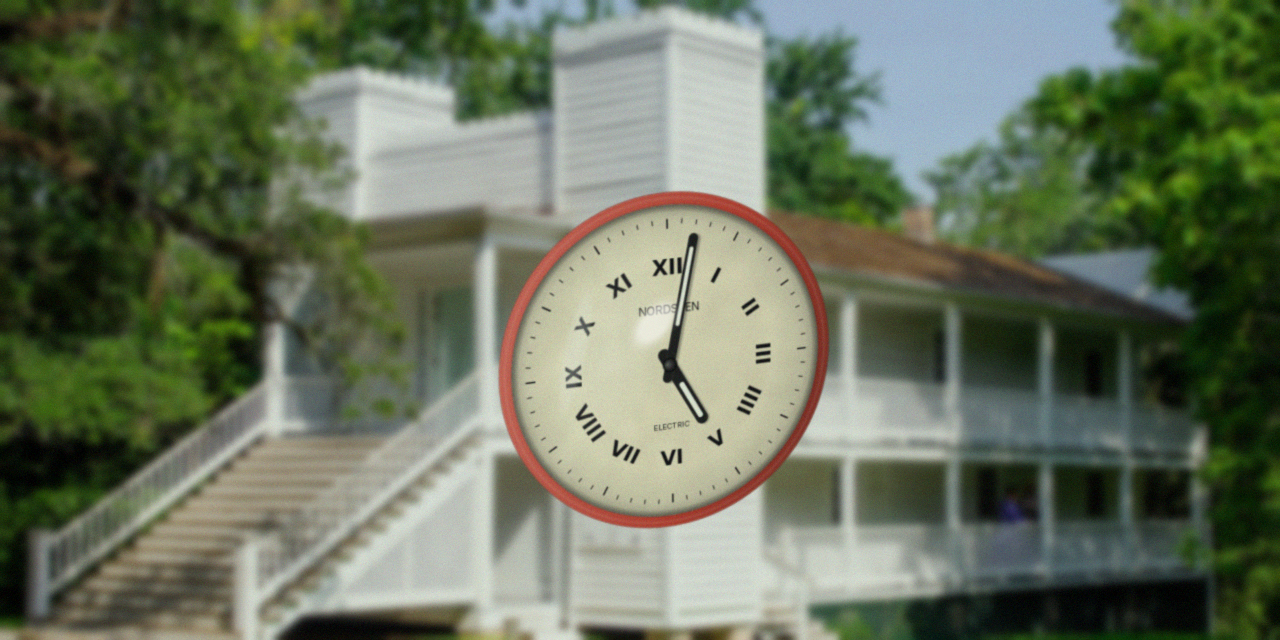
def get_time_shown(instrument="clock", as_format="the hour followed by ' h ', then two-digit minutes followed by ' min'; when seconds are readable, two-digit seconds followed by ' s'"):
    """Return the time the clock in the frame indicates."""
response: 5 h 02 min
